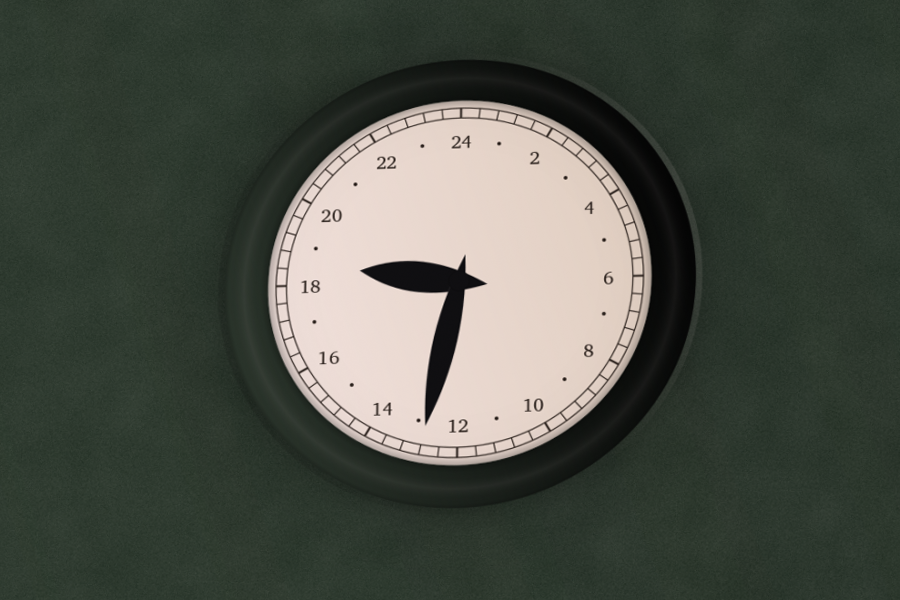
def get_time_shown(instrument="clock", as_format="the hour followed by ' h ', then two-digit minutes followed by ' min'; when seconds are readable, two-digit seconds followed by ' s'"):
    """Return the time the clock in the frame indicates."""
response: 18 h 32 min
